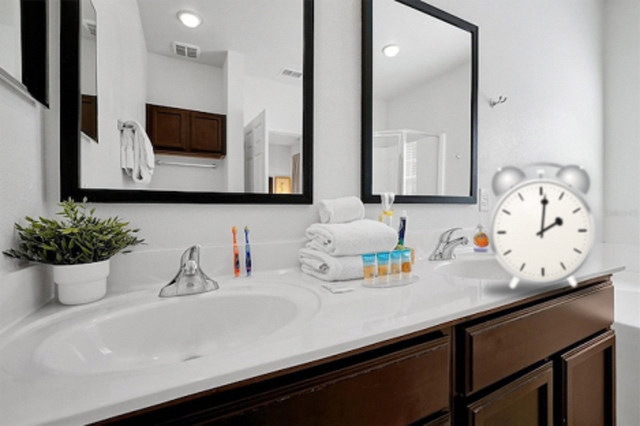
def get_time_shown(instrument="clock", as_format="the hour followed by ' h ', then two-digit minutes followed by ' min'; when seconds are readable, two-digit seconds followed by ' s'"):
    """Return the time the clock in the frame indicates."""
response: 2 h 01 min
